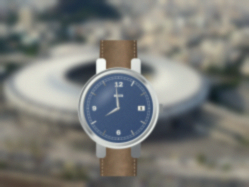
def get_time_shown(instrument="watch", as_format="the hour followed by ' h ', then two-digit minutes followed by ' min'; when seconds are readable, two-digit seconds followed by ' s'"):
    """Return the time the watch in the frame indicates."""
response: 7 h 59 min
